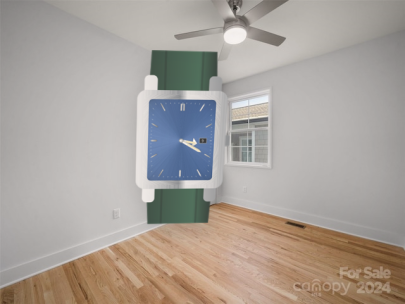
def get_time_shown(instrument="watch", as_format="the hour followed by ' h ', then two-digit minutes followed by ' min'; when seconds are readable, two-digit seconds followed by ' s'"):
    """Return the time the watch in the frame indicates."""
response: 3 h 20 min
